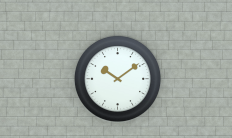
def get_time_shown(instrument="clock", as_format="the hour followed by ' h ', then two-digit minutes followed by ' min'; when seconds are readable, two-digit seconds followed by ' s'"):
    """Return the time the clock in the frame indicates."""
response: 10 h 09 min
